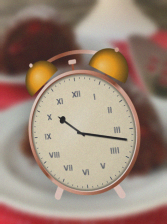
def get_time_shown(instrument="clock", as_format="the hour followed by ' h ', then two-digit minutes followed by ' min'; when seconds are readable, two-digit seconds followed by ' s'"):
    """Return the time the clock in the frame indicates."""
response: 10 h 17 min
